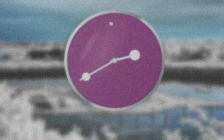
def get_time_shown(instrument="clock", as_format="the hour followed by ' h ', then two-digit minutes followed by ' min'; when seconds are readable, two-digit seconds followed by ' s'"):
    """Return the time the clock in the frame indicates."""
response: 2 h 41 min
